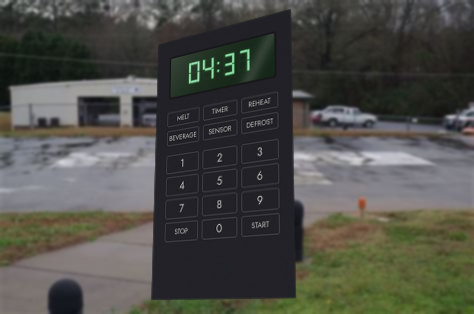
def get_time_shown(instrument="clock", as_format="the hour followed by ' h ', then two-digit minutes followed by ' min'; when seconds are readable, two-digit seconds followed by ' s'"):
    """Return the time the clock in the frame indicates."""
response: 4 h 37 min
